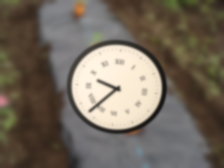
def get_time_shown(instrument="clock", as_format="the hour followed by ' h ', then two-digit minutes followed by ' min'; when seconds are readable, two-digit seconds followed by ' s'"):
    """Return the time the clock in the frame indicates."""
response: 9 h 37 min
